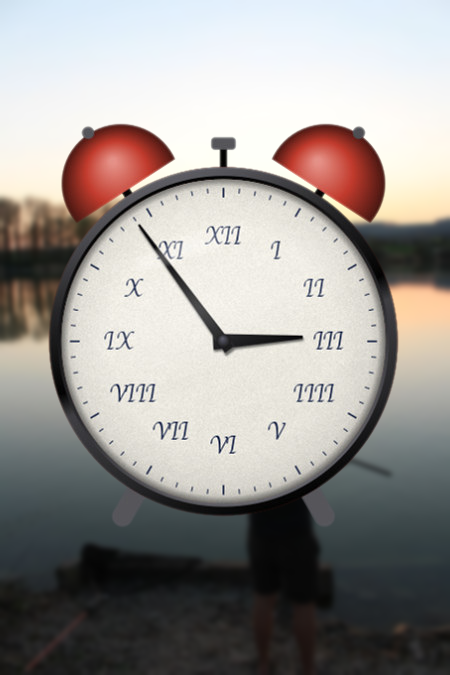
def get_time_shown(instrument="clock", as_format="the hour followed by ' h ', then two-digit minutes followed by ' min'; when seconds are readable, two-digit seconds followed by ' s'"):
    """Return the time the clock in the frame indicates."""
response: 2 h 54 min
